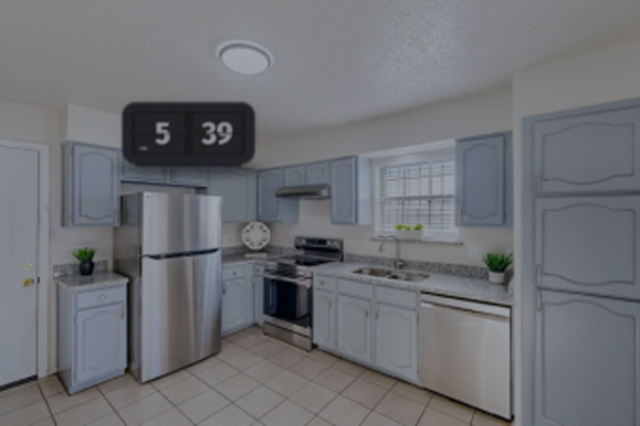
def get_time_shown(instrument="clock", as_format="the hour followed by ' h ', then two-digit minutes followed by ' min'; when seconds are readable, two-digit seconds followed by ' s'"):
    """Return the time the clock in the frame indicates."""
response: 5 h 39 min
